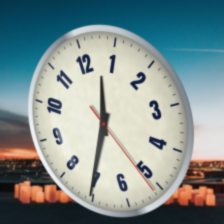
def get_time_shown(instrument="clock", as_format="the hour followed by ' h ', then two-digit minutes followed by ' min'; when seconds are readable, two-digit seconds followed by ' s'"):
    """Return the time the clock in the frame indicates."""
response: 12 h 35 min 26 s
